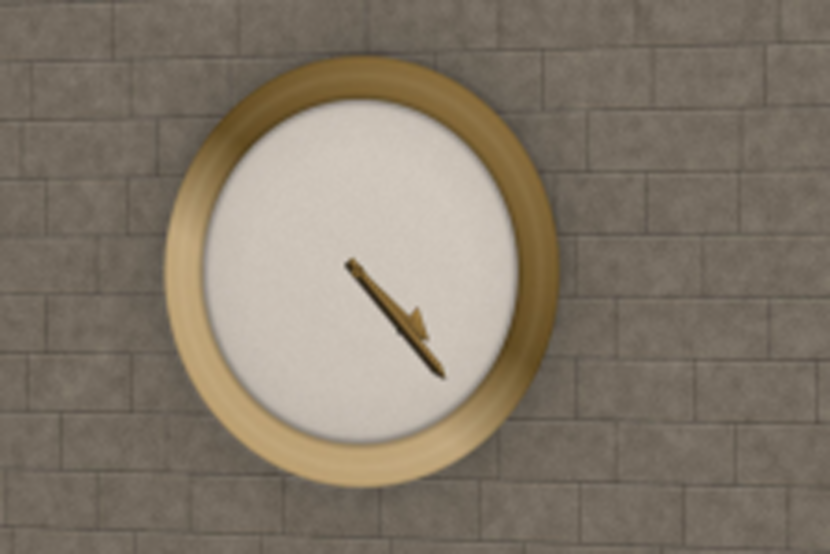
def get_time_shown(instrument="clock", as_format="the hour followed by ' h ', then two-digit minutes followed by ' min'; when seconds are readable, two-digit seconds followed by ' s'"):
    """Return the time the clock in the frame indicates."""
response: 4 h 23 min
